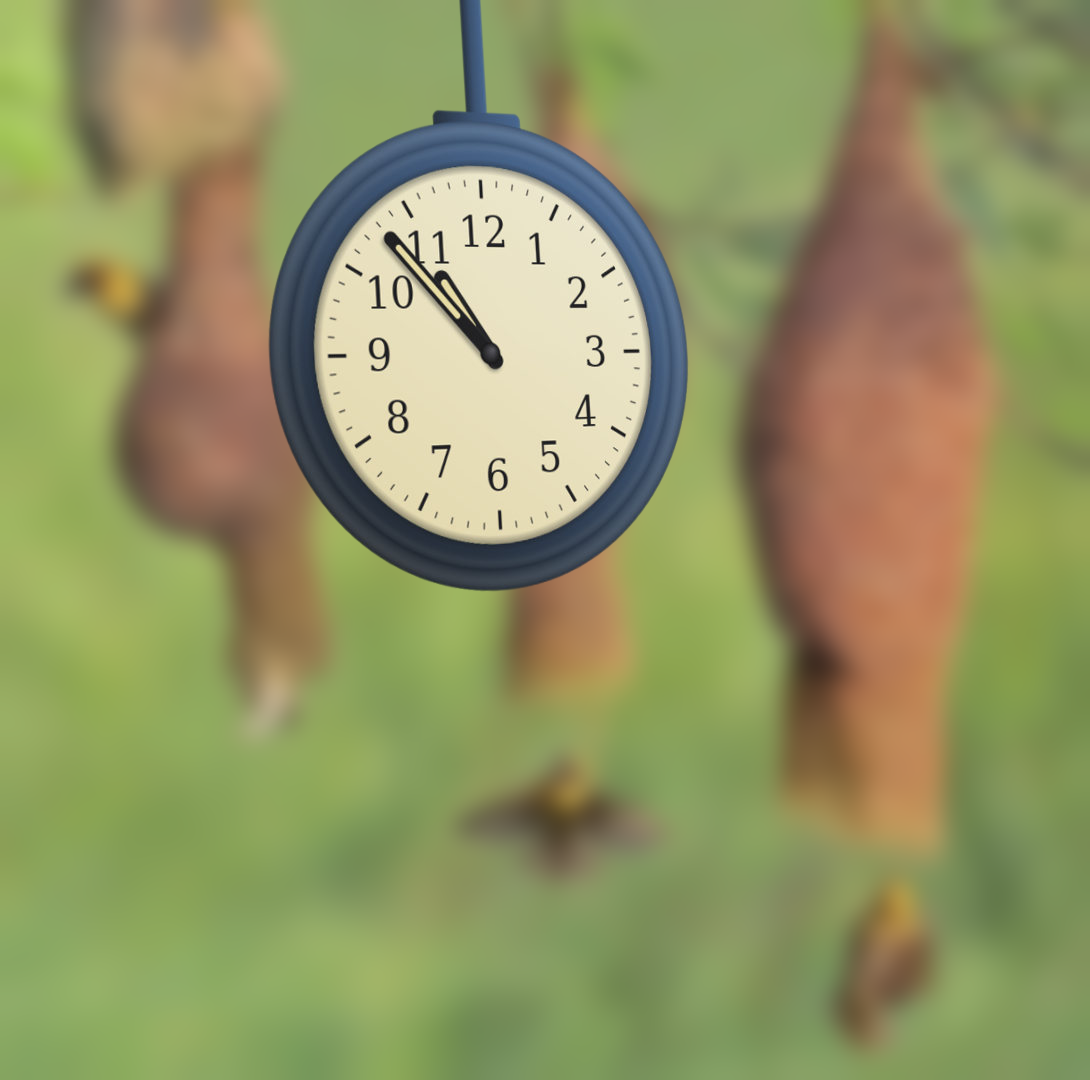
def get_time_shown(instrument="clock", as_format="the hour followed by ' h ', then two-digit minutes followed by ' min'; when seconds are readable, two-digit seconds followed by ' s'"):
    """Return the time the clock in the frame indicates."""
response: 10 h 53 min
